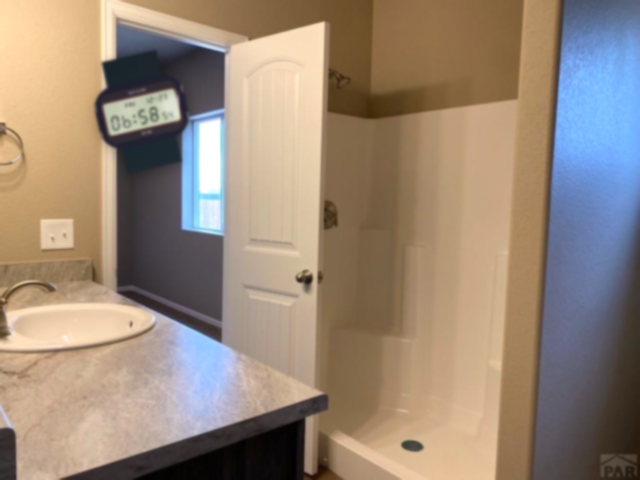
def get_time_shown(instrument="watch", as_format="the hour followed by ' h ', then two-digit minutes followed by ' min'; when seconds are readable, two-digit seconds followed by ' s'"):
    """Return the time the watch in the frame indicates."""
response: 6 h 58 min
